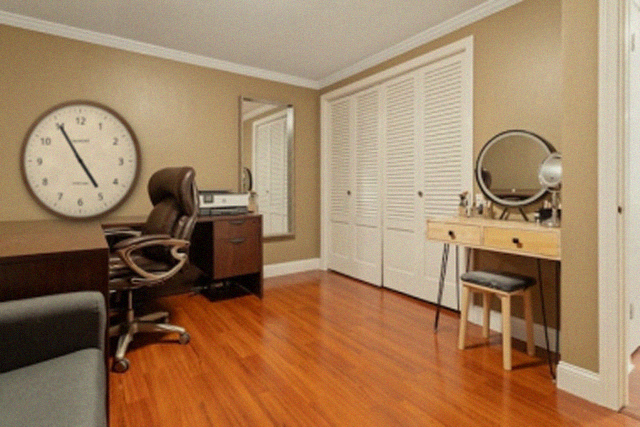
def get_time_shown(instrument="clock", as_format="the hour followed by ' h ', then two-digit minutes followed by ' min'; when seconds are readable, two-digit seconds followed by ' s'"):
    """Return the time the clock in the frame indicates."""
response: 4 h 55 min
